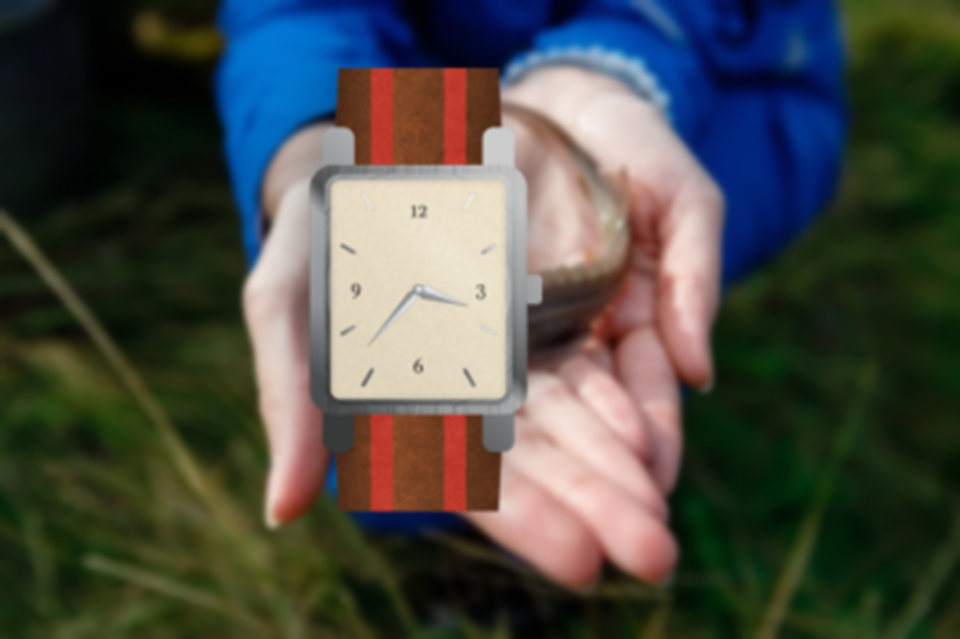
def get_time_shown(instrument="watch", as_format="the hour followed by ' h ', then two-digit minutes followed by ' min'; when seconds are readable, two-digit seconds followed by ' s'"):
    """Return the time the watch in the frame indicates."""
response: 3 h 37 min
